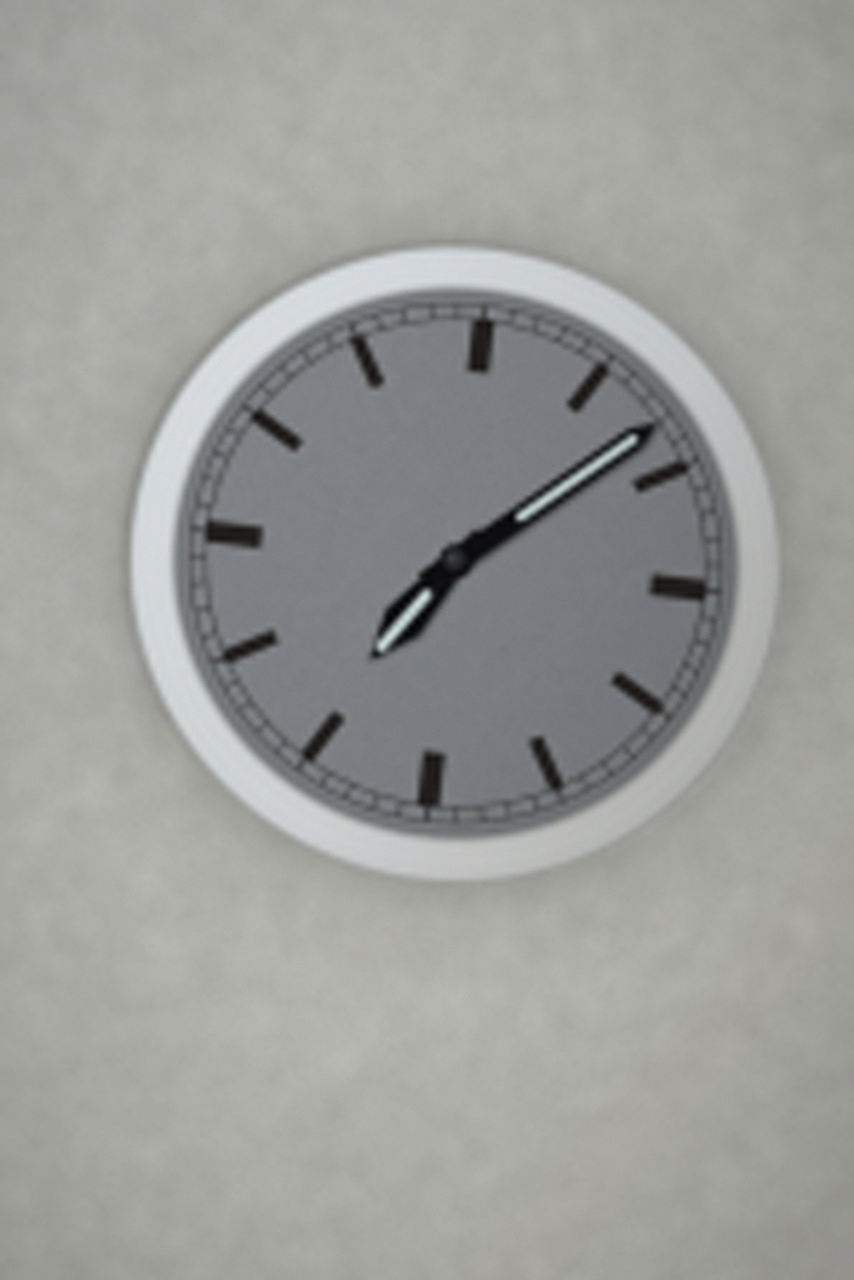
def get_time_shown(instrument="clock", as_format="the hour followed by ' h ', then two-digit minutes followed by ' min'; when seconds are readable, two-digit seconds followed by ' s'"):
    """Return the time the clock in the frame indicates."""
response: 7 h 08 min
